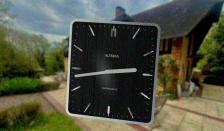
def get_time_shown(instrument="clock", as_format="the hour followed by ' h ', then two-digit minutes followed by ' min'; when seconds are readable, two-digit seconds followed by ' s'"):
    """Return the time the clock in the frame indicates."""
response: 2 h 43 min
